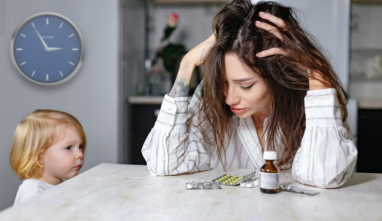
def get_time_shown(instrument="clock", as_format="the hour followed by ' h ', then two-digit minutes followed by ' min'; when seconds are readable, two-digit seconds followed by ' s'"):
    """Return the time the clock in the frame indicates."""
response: 2 h 55 min
